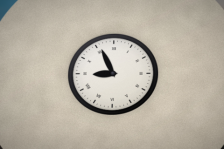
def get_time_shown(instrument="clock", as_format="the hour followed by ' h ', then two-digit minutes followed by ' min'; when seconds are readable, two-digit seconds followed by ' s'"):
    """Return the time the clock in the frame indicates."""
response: 8 h 56 min
